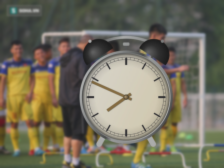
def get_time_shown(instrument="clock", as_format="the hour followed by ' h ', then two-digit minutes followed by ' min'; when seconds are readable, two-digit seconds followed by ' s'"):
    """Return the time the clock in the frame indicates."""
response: 7 h 49 min
